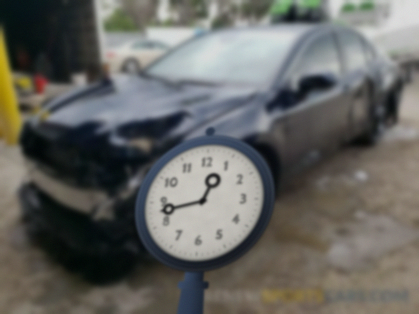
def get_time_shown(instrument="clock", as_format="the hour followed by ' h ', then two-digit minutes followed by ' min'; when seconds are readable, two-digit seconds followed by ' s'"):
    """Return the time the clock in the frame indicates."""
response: 12 h 43 min
